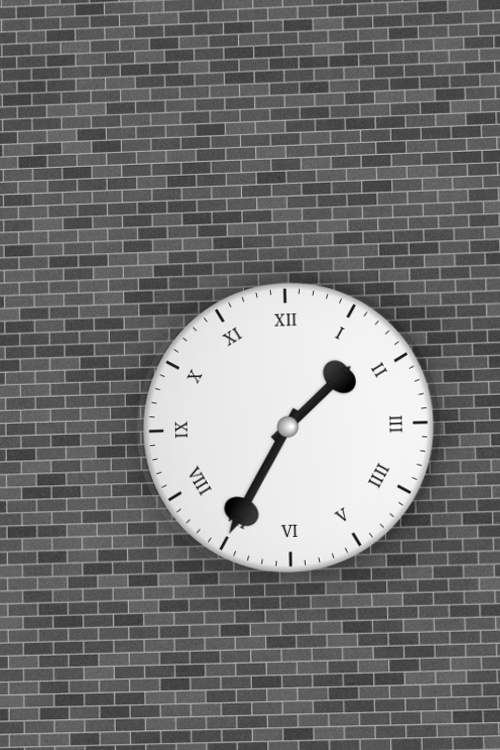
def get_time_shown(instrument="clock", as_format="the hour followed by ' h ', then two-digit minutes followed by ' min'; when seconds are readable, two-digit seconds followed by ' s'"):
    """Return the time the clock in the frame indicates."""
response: 1 h 35 min
